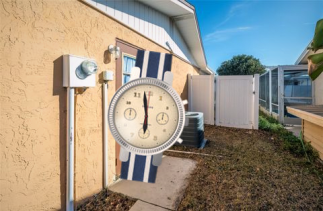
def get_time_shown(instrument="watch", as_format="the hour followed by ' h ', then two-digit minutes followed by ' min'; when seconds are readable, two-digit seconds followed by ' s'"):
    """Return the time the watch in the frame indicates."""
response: 5 h 58 min
